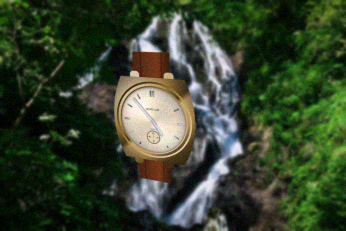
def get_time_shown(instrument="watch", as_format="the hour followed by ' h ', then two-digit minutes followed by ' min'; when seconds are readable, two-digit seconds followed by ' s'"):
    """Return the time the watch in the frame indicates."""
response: 4 h 53 min
